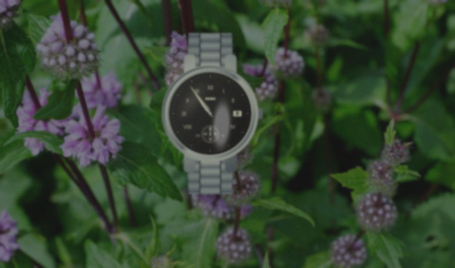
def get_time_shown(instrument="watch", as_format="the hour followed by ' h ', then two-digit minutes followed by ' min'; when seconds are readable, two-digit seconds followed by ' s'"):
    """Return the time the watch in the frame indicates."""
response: 10 h 54 min
